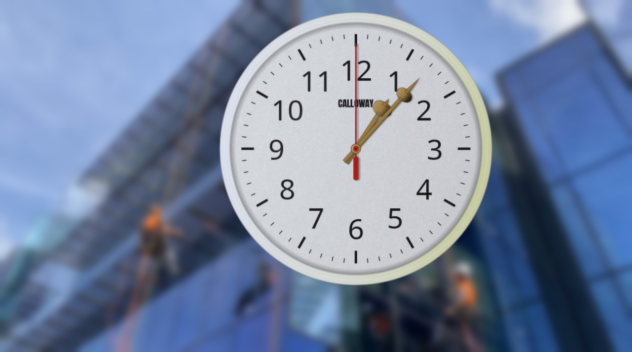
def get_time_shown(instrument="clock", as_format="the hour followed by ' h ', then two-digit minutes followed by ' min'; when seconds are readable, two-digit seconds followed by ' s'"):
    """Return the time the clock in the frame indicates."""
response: 1 h 07 min 00 s
